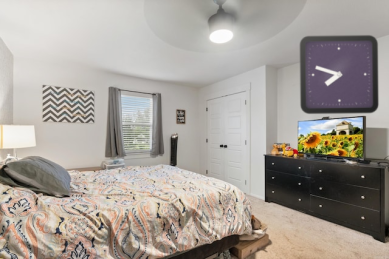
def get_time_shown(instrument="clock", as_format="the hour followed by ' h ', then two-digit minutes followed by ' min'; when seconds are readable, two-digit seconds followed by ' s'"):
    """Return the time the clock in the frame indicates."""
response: 7 h 48 min
